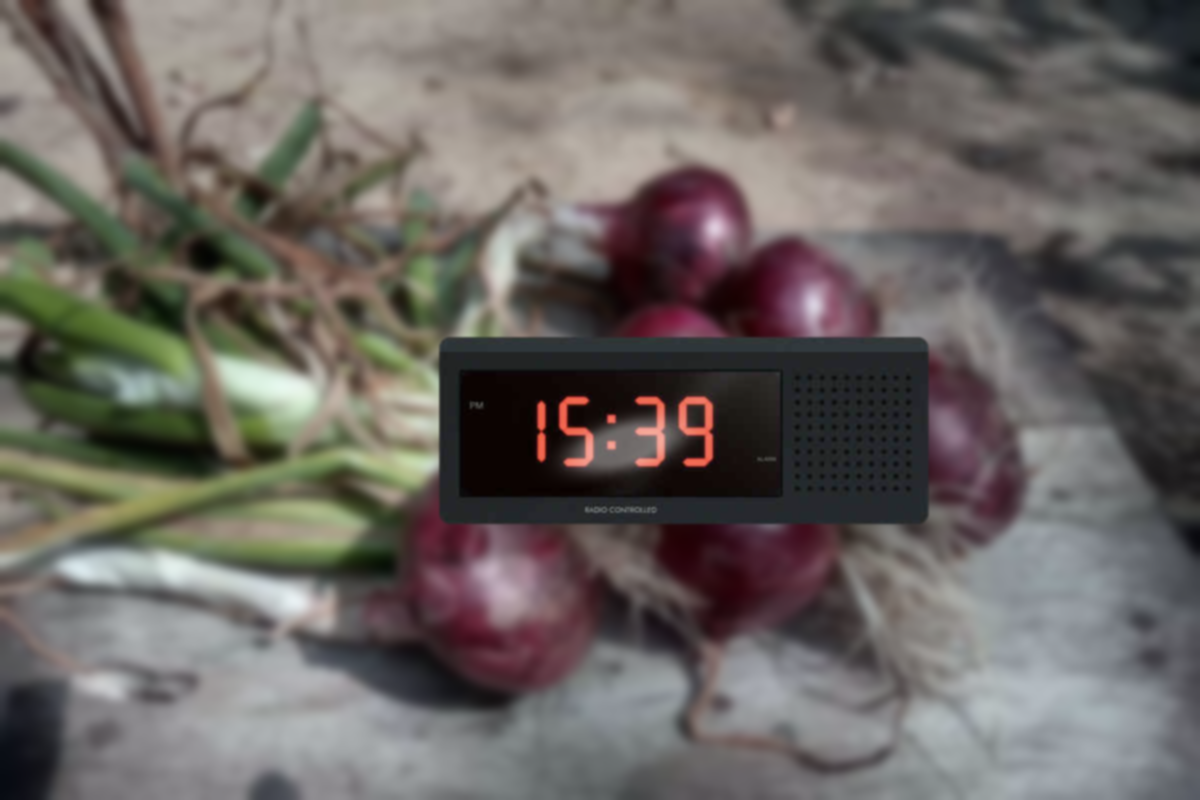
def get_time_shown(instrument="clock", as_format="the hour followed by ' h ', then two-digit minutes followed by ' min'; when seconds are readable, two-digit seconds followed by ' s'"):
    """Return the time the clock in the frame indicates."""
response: 15 h 39 min
